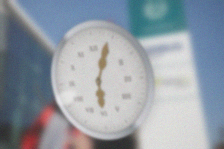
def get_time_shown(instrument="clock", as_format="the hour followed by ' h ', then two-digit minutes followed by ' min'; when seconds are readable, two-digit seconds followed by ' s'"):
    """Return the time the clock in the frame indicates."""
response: 6 h 04 min
